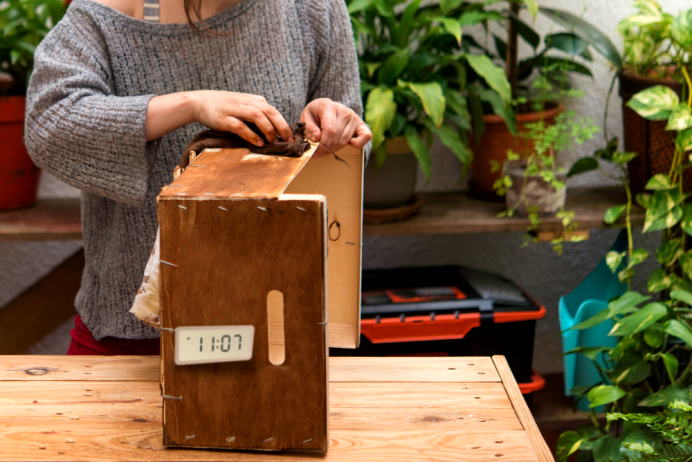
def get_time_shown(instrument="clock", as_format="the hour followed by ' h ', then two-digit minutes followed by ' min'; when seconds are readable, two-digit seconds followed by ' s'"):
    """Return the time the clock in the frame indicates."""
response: 11 h 07 min
